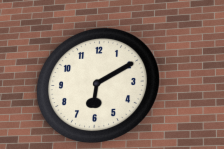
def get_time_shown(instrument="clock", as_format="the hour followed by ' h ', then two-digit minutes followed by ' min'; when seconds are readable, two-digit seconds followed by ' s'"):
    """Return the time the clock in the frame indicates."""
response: 6 h 10 min
